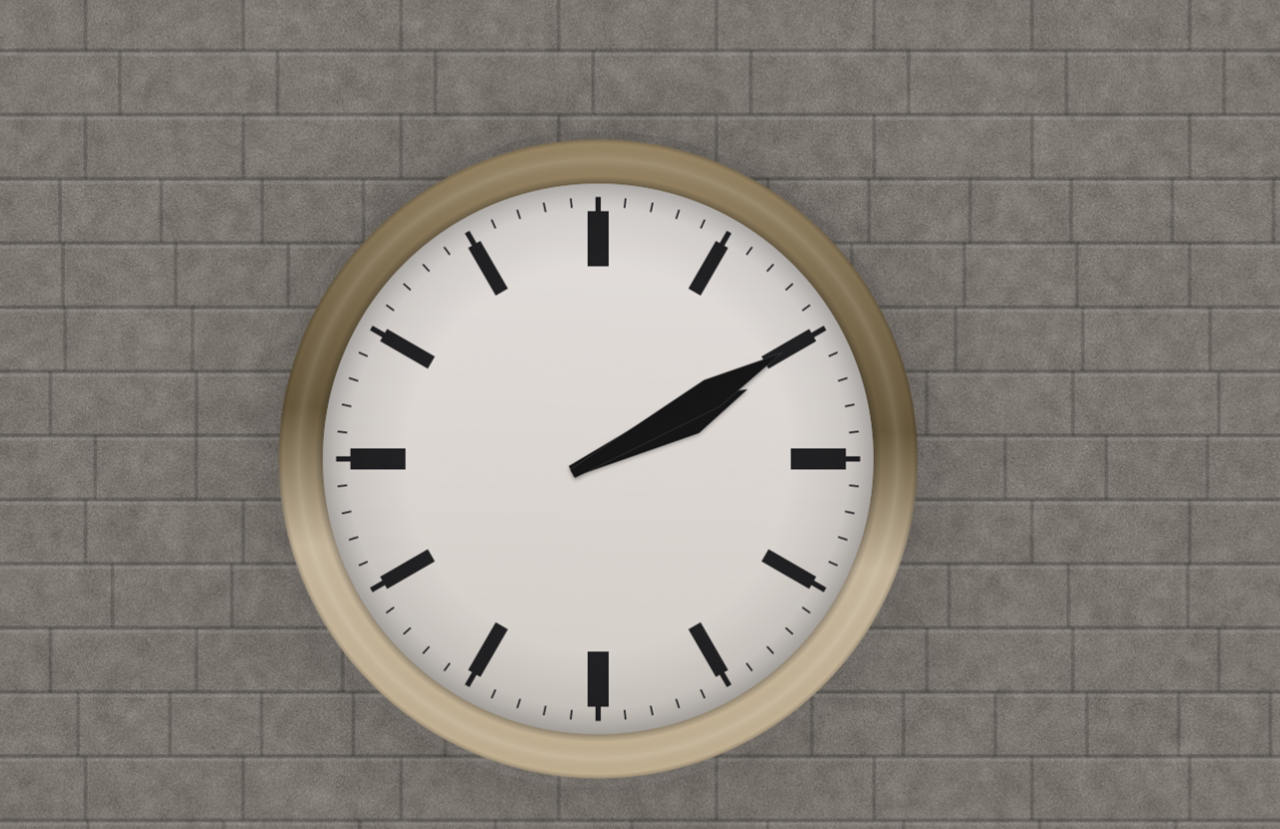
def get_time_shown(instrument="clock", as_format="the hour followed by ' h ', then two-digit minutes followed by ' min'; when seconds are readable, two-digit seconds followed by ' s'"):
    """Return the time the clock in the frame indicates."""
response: 2 h 10 min
